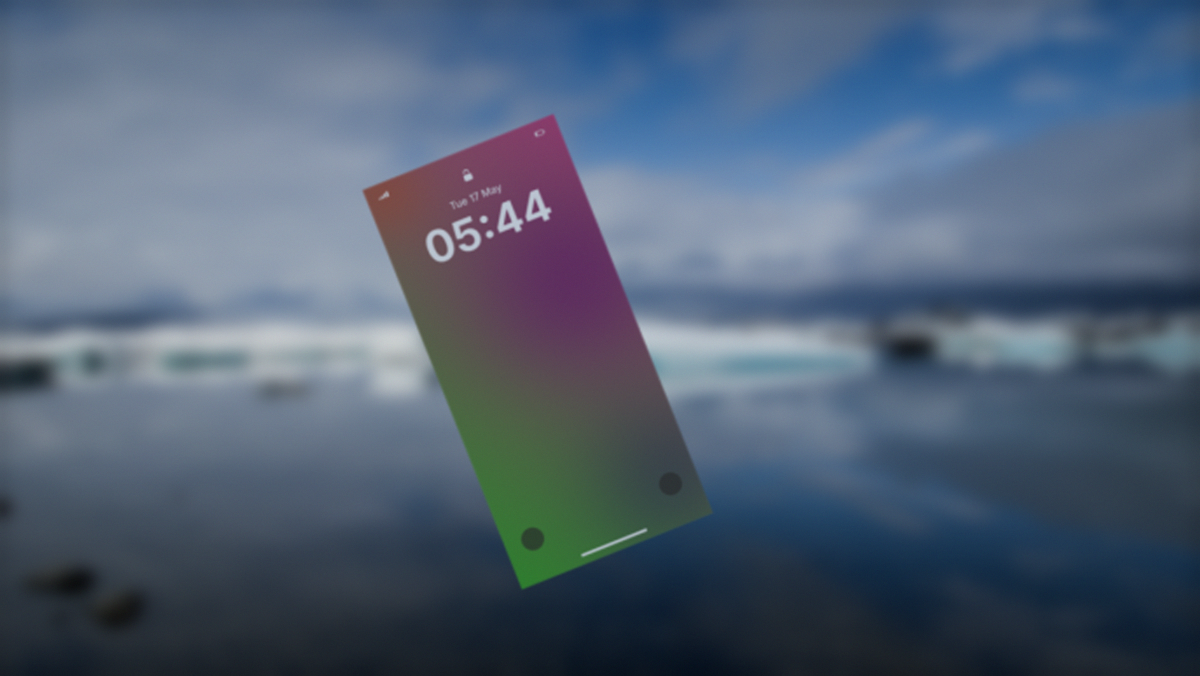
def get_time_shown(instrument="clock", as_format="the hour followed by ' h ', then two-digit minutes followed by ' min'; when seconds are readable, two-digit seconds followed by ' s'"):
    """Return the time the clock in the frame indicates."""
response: 5 h 44 min
